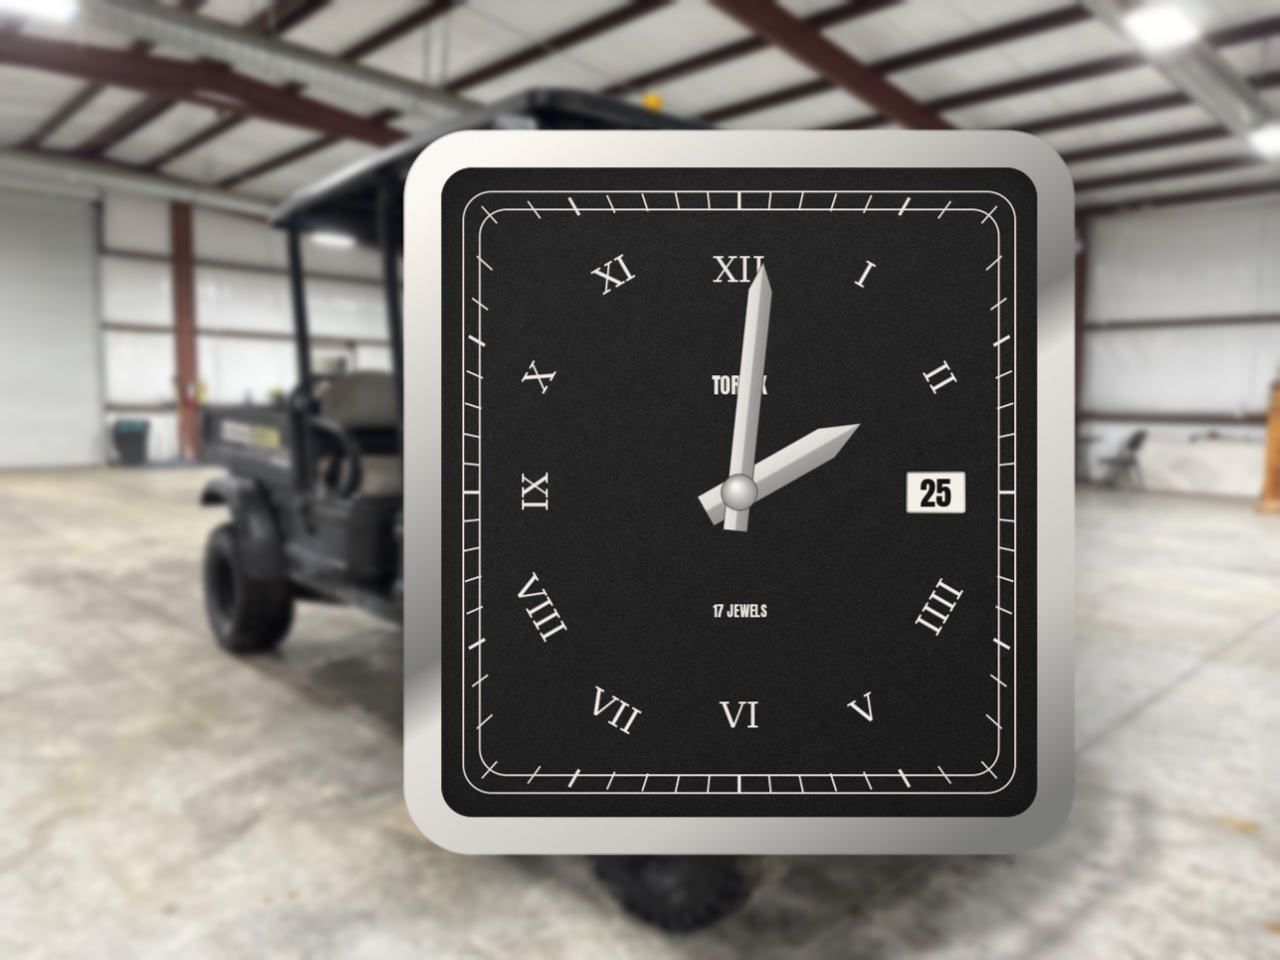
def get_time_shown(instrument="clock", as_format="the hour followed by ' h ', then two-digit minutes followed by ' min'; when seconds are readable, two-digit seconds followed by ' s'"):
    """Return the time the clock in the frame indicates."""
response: 2 h 01 min
